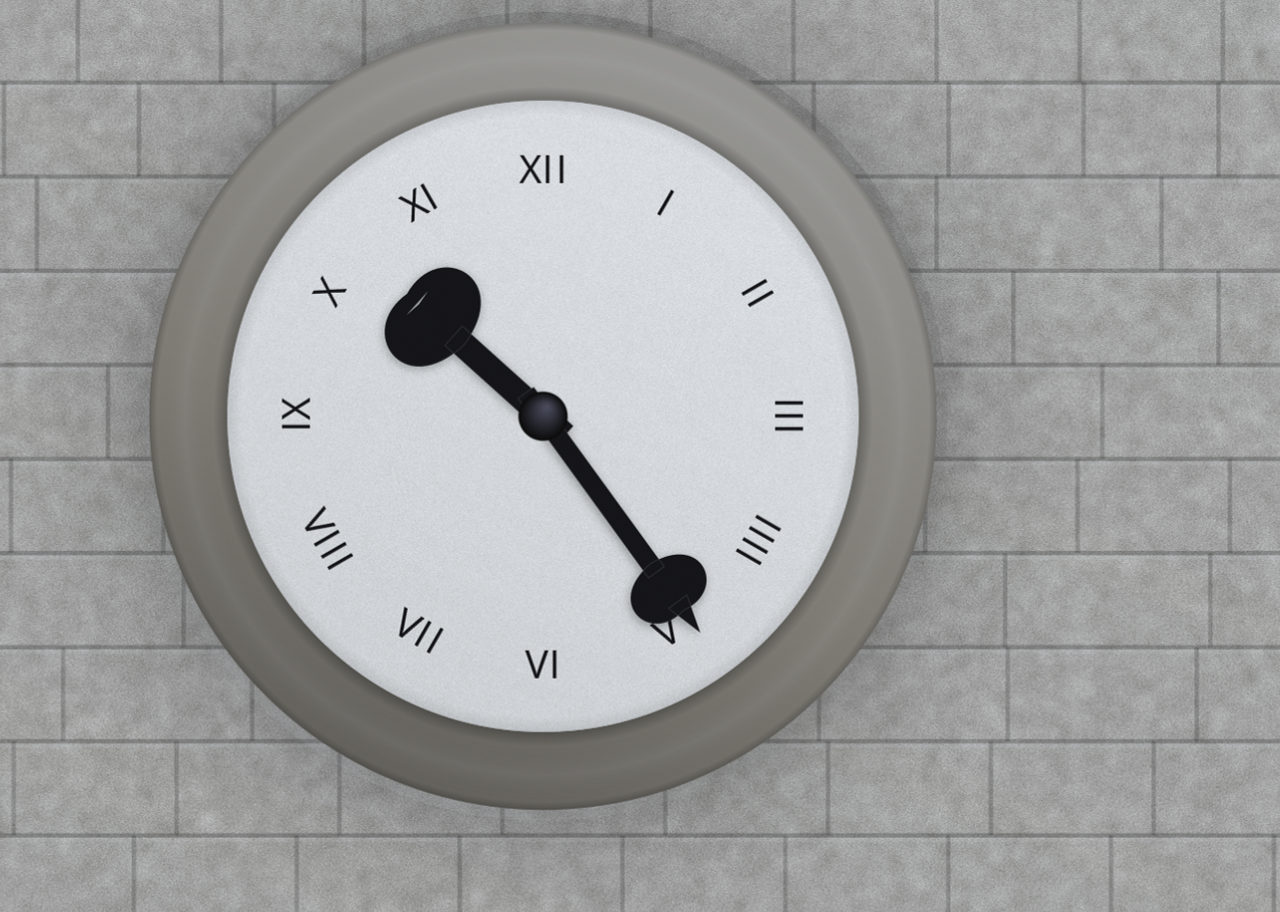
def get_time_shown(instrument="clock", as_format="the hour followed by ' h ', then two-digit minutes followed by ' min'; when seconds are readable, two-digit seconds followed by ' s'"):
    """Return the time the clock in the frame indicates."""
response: 10 h 24 min
